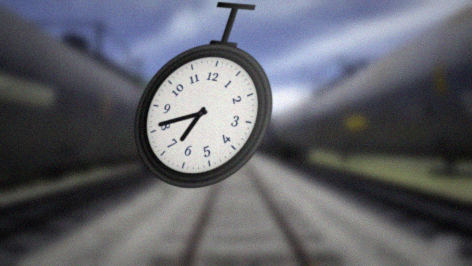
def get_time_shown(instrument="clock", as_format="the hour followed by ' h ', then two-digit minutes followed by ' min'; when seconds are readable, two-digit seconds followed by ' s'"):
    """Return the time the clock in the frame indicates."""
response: 6 h 41 min
